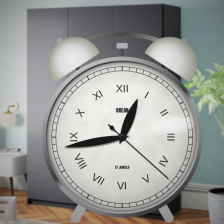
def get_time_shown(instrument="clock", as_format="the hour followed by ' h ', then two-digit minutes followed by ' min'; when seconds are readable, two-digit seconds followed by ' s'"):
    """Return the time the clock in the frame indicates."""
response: 12 h 43 min 22 s
